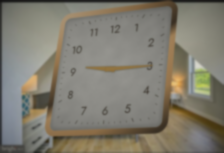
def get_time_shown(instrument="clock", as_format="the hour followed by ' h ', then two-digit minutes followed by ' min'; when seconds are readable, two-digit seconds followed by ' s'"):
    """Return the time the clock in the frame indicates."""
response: 9 h 15 min
